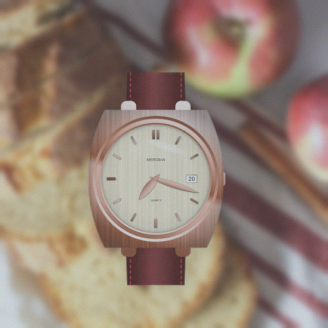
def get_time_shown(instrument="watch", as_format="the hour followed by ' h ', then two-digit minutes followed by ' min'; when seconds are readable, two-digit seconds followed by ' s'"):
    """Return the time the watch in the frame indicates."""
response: 7 h 18 min
